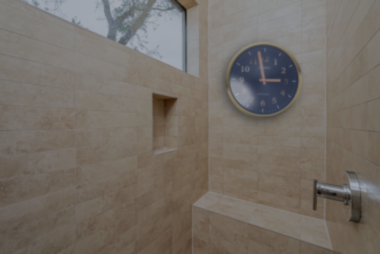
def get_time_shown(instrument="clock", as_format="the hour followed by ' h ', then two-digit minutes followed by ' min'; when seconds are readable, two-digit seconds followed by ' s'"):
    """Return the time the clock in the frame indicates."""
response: 2 h 58 min
